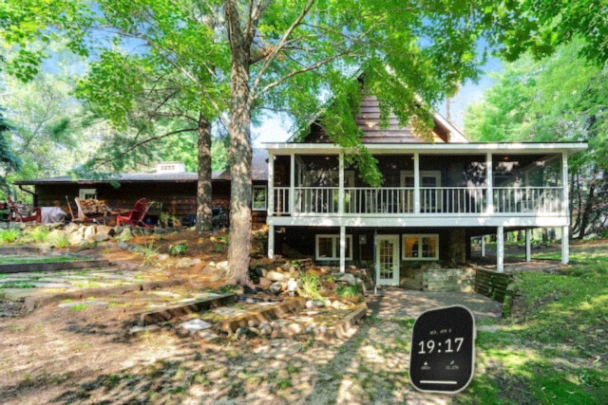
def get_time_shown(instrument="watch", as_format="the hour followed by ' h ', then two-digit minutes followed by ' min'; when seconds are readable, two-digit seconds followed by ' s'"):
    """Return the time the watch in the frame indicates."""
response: 19 h 17 min
